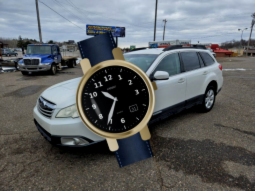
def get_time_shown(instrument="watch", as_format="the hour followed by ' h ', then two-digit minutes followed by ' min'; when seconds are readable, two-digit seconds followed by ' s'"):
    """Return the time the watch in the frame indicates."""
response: 10 h 36 min
